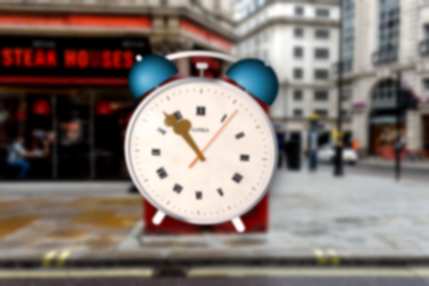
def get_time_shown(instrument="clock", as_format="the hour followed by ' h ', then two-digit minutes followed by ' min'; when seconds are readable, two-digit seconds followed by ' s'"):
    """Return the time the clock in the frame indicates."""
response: 10 h 53 min 06 s
